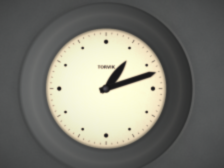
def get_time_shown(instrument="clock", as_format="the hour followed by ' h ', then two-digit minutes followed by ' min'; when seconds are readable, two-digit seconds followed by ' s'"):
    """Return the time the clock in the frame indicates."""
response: 1 h 12 min
